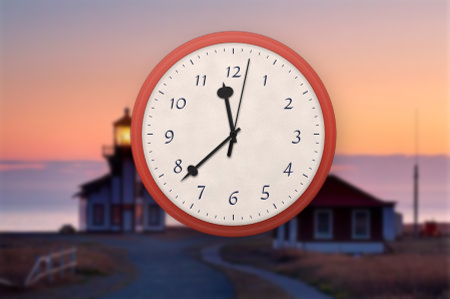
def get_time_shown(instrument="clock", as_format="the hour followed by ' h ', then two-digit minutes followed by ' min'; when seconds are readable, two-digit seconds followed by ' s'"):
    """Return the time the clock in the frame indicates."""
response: 11 h 38 min 02 s
